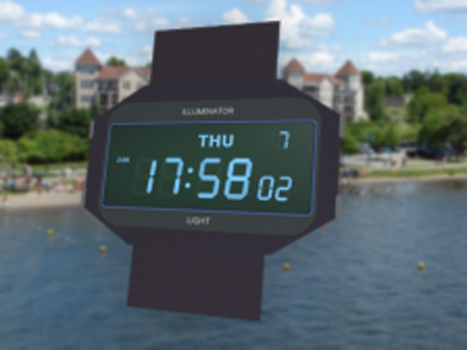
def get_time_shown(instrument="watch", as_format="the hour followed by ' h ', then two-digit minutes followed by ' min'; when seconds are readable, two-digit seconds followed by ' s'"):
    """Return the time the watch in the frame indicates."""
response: 17 h 58 min 02 s
